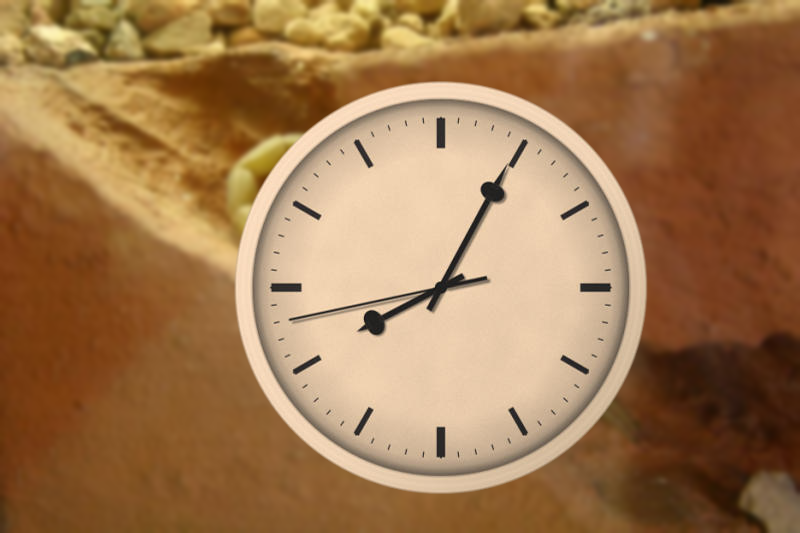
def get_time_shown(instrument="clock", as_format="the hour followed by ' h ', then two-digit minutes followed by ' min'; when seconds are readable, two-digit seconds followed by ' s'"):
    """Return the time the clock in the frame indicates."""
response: 8 h 04 min 43 s
